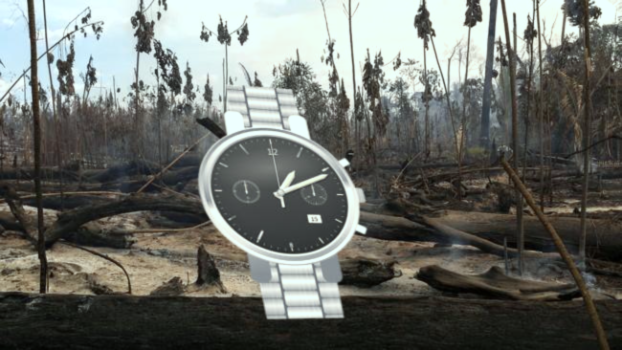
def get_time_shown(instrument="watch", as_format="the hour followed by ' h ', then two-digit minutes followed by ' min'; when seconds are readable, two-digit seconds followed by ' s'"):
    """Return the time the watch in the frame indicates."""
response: 1 h 11 min
